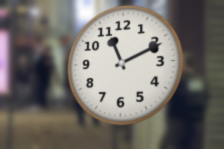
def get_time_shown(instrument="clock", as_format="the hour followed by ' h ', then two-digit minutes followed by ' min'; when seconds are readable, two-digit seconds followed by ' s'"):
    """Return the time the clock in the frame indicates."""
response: 11 h 11 min
